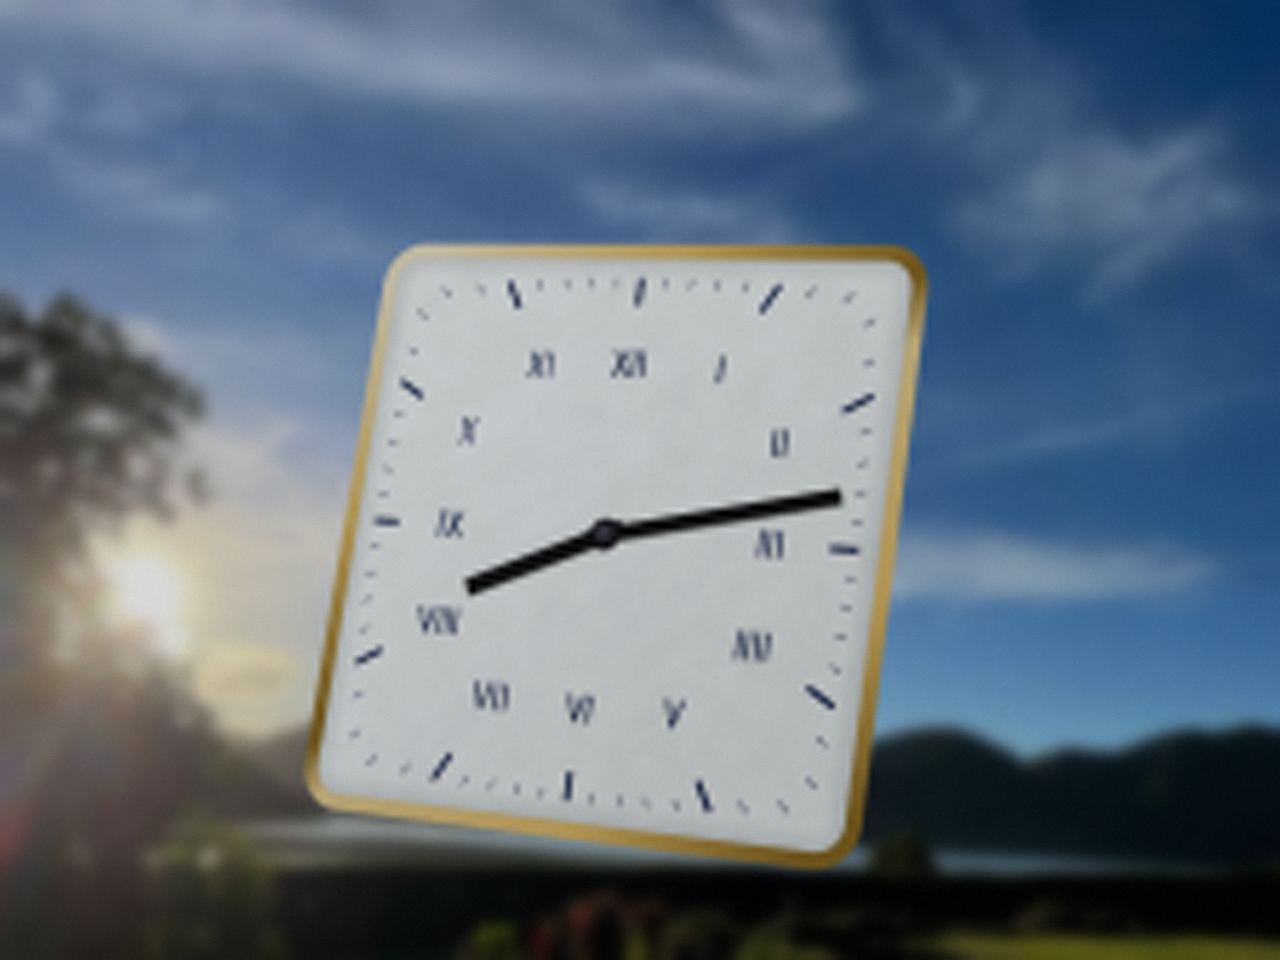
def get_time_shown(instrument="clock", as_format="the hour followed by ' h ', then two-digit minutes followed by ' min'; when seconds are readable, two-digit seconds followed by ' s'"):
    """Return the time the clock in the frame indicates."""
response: 8 h 13 min
